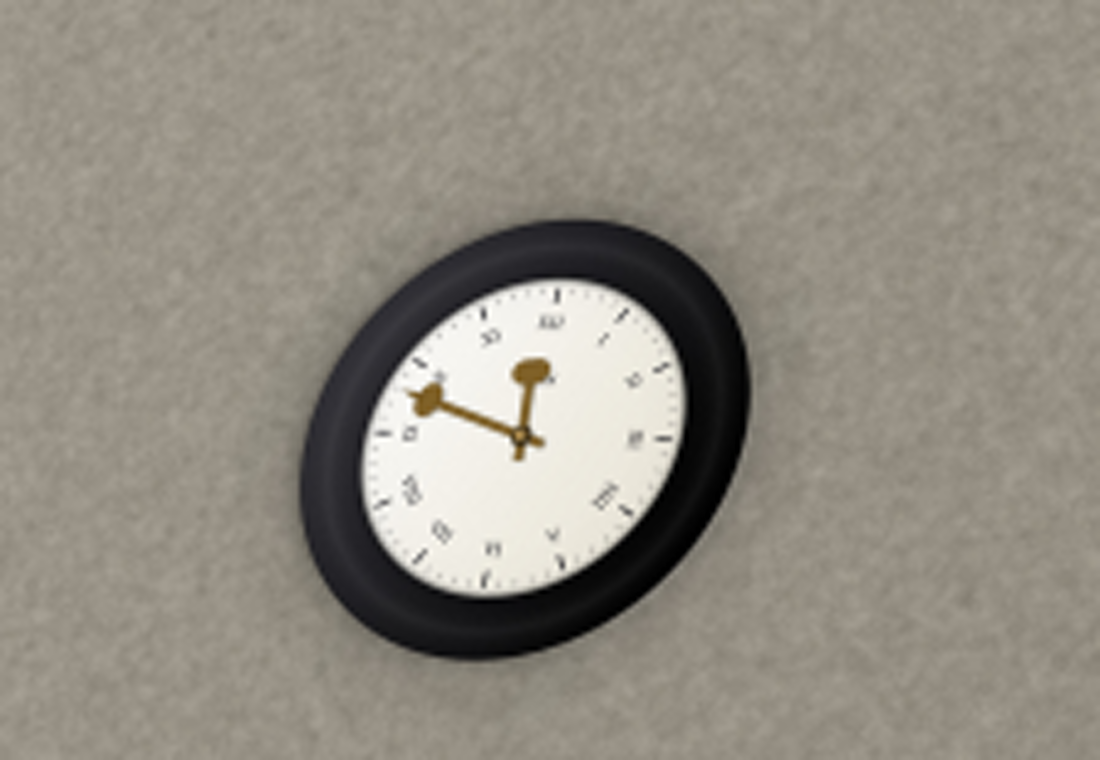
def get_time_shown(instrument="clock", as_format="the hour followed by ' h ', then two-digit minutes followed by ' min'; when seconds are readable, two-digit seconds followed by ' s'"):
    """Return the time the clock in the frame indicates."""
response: 11 h 48 min
